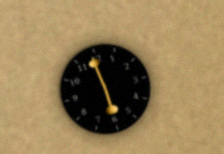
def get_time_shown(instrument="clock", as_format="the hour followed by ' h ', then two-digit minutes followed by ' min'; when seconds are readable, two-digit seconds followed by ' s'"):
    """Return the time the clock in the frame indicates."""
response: 5 h 59 min
